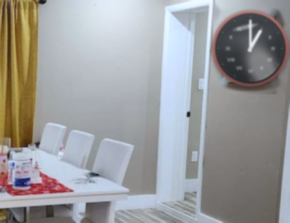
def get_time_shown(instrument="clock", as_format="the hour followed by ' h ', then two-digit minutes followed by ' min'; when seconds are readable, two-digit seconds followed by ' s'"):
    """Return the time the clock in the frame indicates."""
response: 1 h 00 min
